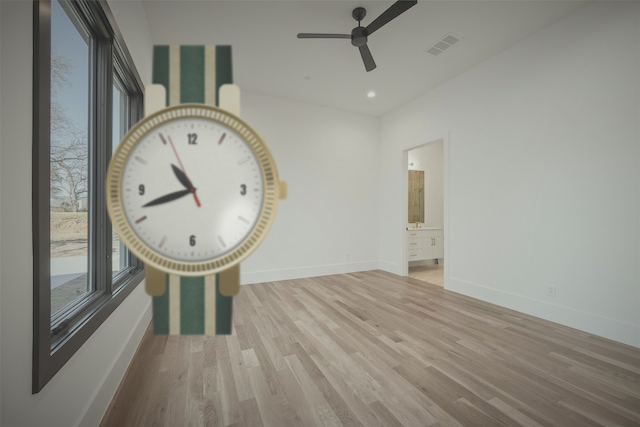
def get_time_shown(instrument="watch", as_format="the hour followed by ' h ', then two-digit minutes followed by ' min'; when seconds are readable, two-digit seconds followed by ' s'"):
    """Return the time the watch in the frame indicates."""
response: 10 h 41 min 56 s
